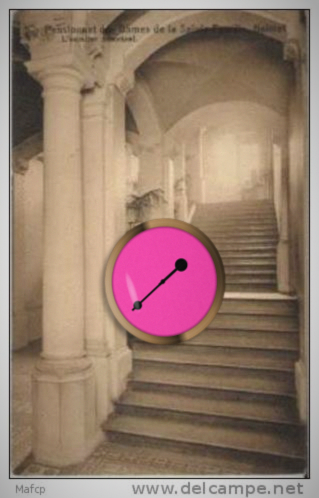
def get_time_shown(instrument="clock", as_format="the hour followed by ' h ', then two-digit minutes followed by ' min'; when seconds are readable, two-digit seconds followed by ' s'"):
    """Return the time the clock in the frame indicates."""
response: 1 h 38 min
